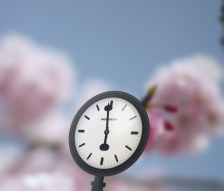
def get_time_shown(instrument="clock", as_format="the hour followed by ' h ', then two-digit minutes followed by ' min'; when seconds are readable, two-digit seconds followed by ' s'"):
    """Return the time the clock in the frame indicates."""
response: 5 h 59 min
